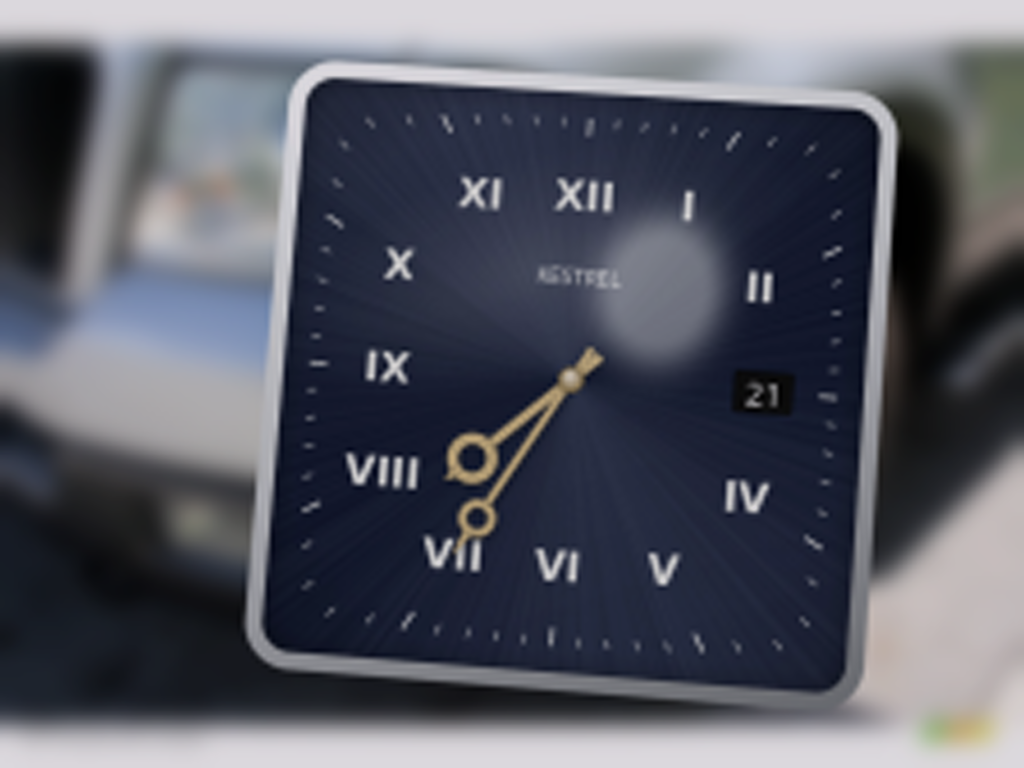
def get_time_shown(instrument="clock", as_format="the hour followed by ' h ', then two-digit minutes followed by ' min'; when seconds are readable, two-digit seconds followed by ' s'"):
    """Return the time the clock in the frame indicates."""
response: 7 h 35 min
